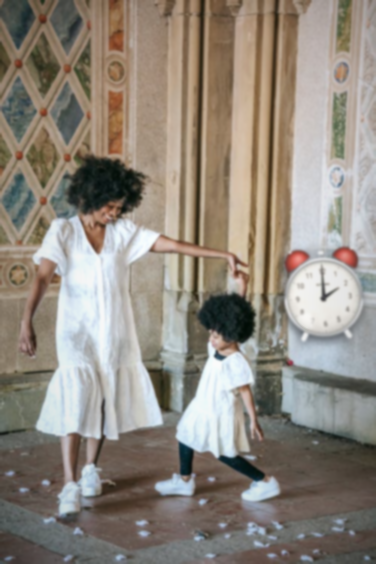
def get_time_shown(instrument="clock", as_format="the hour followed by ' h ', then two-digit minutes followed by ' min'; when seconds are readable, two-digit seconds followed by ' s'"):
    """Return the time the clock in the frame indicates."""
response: 2 h 00 min
